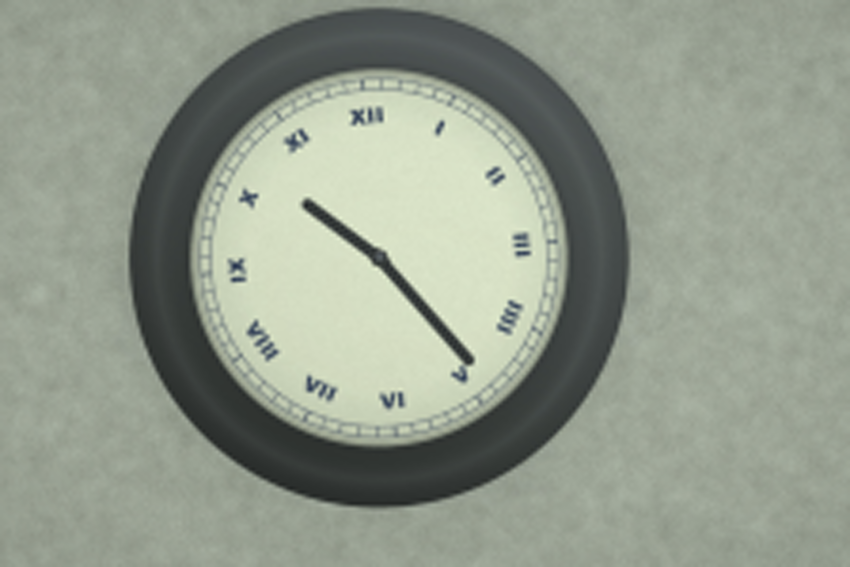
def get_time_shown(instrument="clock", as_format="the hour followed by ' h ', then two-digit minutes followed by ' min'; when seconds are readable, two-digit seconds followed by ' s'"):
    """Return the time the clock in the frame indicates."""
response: 10 h 24 min
